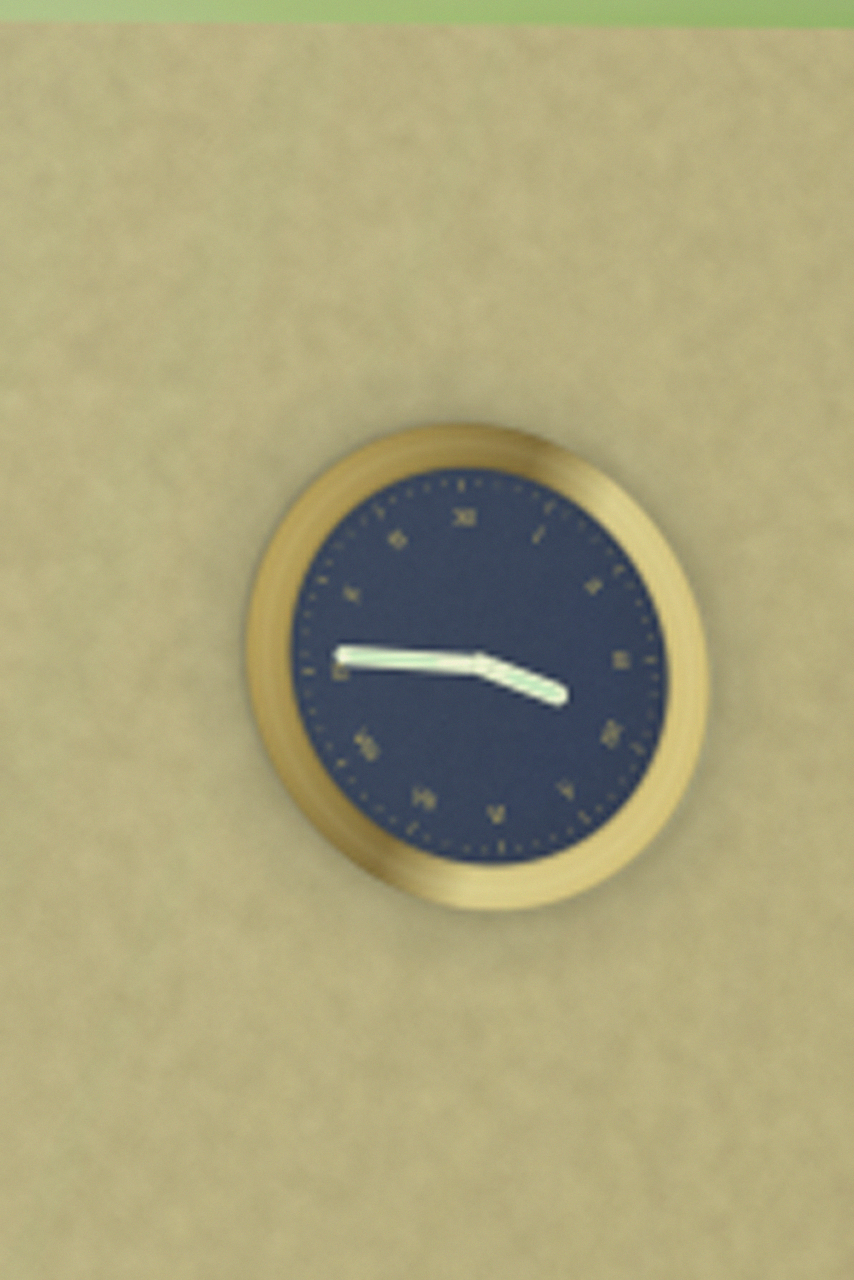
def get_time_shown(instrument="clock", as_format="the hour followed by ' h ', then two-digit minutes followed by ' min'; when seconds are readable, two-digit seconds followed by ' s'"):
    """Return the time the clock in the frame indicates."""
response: 3 h 46 min
